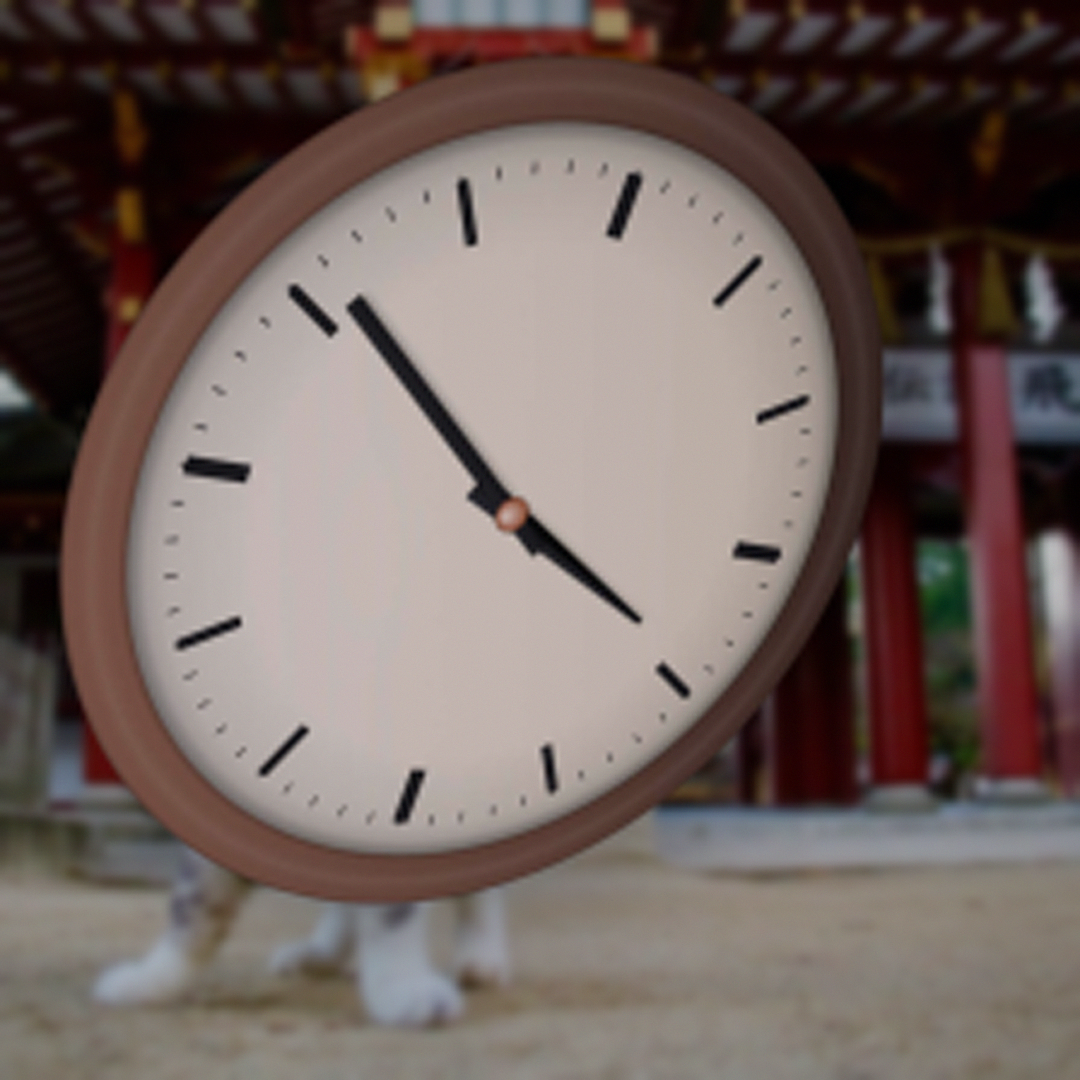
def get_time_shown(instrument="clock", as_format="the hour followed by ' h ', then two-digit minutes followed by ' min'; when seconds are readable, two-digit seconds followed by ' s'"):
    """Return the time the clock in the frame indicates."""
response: 3 h 51 min
